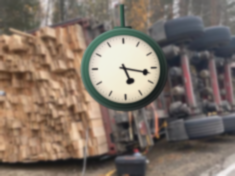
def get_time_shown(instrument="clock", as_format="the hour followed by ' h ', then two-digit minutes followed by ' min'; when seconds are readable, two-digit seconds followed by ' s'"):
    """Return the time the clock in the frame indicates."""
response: 5 h 17 min
